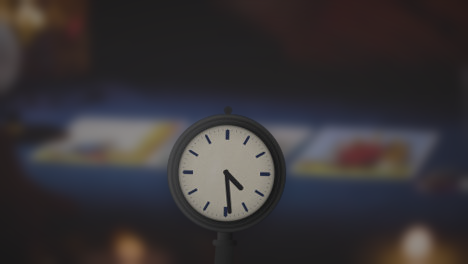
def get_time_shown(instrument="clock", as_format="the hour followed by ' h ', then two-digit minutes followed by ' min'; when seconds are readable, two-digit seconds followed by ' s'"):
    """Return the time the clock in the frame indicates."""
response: 4 h 29 min
